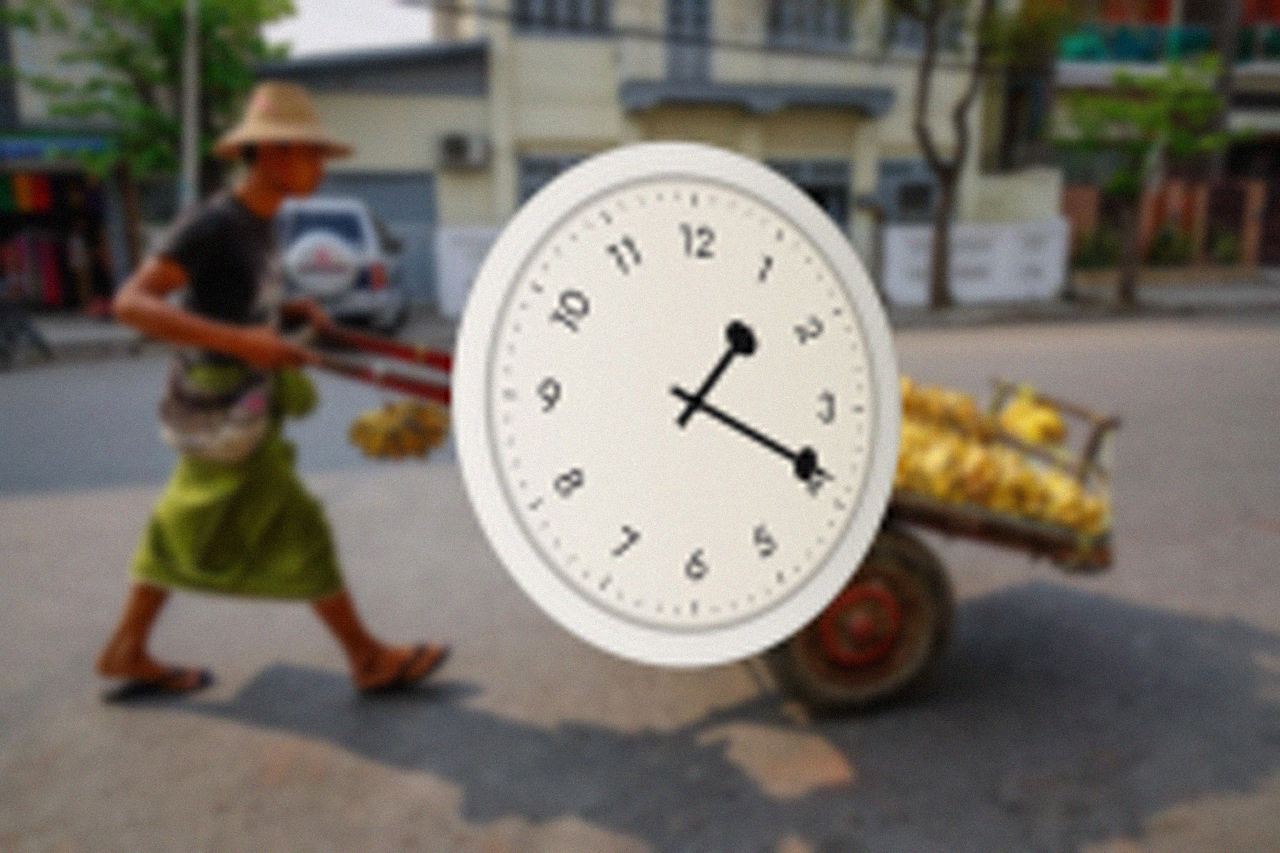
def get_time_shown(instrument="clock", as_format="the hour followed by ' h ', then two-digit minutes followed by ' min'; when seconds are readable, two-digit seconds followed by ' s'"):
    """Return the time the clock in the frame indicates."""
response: 1 h 19 min
